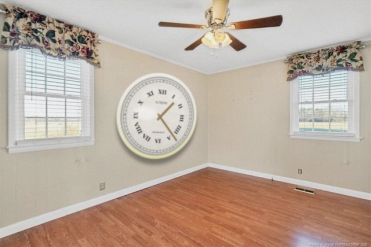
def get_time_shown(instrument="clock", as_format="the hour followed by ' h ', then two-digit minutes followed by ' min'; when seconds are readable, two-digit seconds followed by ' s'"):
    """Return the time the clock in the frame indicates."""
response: 1 h 23 min
